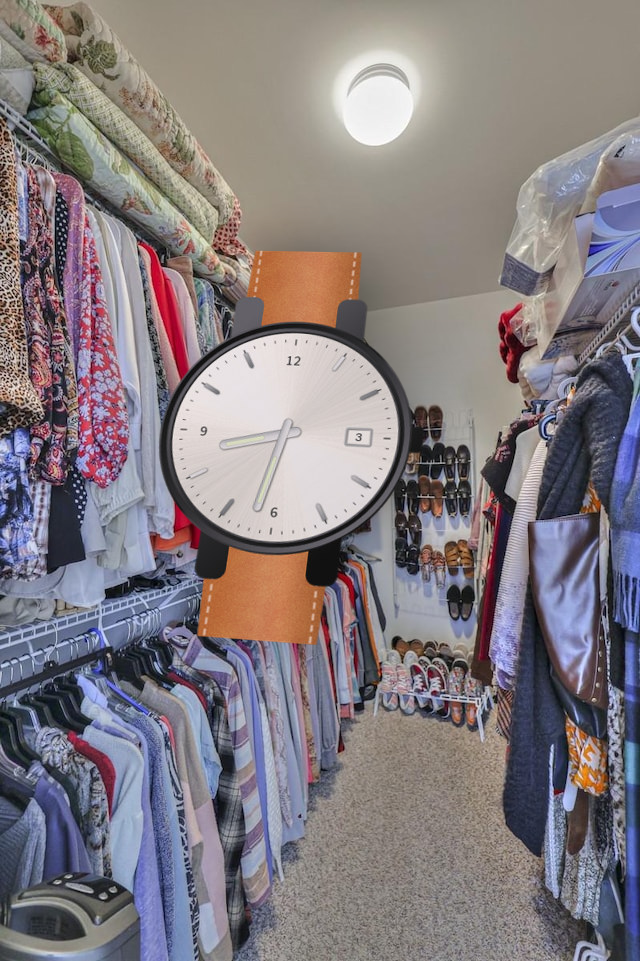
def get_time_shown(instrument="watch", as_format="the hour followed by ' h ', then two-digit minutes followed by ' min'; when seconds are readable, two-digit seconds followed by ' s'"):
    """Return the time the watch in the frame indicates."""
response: 8 h 32 min
